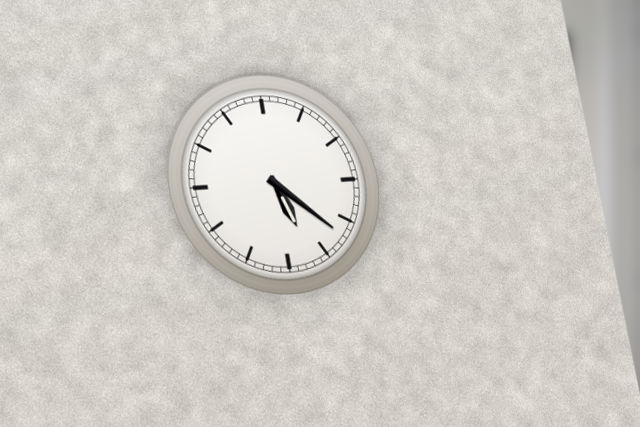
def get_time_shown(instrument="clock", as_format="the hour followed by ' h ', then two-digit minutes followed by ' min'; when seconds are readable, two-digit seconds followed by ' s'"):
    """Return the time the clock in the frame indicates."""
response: 5 h 22 min
